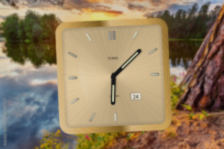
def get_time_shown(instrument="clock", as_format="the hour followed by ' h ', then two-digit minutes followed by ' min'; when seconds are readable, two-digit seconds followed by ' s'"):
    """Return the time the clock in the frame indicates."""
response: 6 h 08 min
